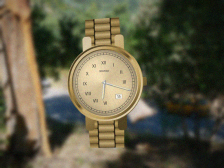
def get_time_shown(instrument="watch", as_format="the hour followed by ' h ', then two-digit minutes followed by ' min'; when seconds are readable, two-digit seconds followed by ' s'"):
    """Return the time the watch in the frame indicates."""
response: 6 h 18 min
